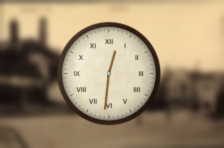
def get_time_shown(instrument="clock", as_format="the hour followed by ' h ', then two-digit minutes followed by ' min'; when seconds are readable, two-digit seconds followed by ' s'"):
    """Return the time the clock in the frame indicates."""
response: 12 h 31 min
